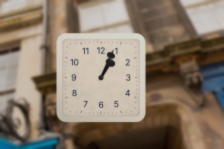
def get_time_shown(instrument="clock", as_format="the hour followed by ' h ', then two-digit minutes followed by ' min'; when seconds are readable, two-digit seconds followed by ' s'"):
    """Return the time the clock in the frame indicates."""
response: 1 h 04 min
